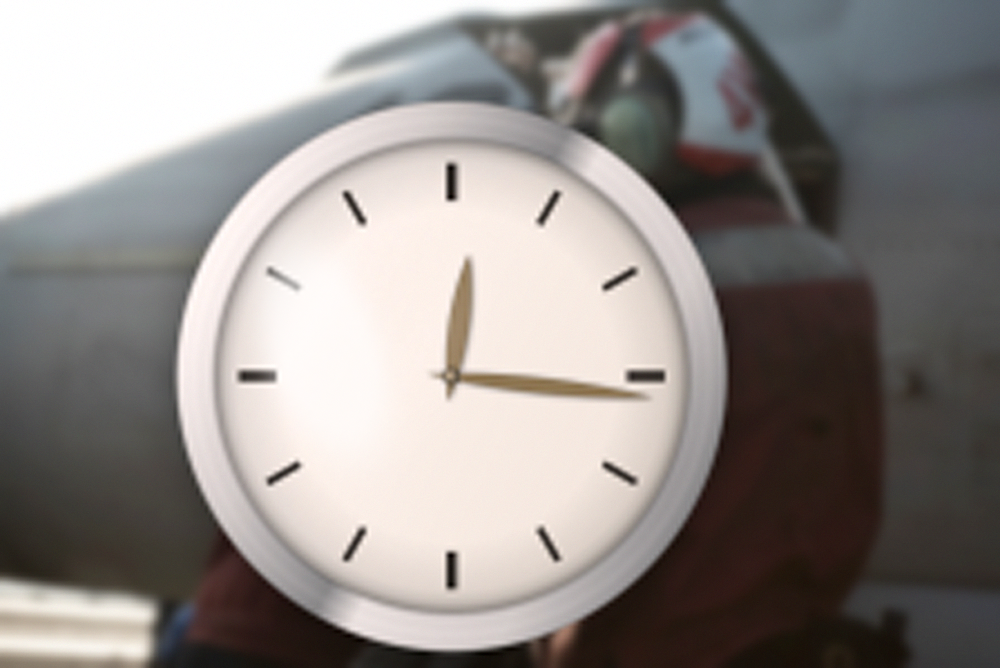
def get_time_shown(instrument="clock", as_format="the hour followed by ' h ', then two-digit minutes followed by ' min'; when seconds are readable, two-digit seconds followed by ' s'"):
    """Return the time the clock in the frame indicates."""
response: 12 h 16 min
